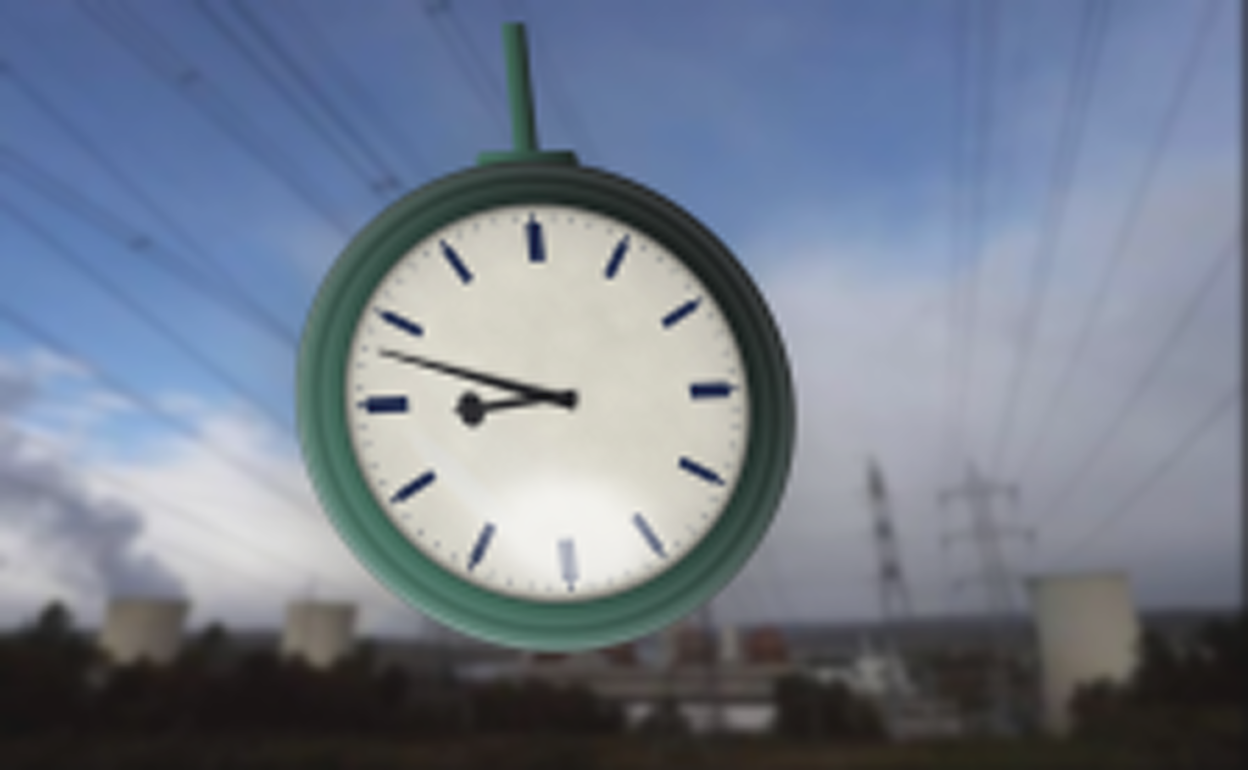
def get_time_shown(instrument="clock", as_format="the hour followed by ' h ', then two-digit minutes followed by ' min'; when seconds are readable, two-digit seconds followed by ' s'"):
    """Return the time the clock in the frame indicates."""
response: 8 h 48 min
